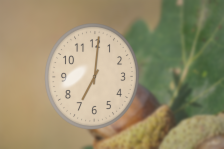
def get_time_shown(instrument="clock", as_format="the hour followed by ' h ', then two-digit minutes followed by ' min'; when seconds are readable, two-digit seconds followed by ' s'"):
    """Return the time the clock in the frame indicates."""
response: 7 h 01 min
